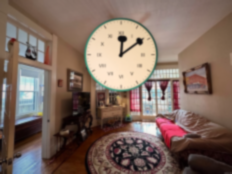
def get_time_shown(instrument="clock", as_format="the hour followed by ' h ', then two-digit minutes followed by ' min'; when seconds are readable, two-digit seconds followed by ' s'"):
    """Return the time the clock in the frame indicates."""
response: 12 h 09 min
